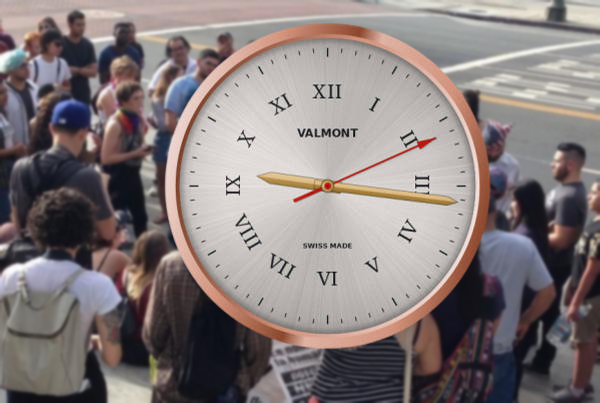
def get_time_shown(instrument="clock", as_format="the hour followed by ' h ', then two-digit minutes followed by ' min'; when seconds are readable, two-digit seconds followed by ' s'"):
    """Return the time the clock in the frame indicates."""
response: 9 h 16 min 11 s
